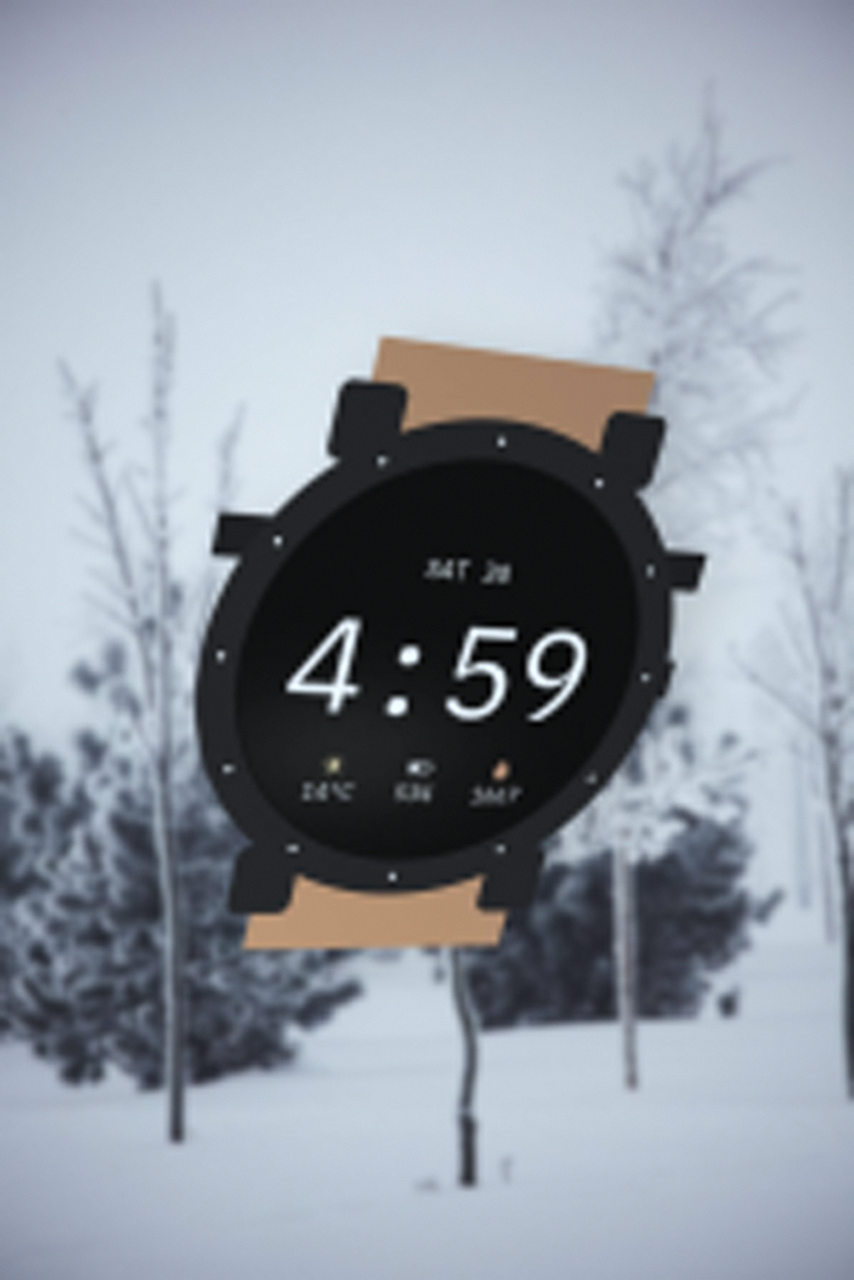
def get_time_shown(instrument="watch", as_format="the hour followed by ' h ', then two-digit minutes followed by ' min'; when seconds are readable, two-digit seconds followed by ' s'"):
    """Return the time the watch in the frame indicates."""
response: 4 h 59 min
